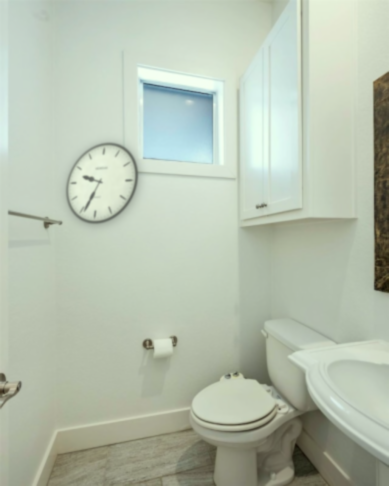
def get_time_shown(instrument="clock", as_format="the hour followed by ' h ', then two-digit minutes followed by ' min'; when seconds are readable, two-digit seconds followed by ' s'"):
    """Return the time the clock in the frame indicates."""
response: 9 h 34 min
